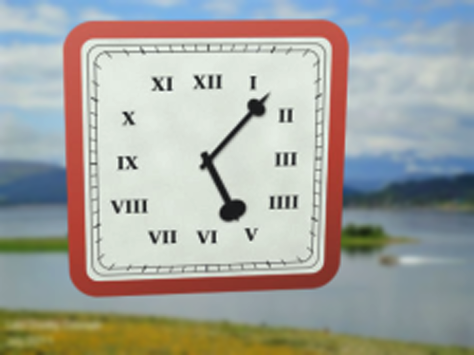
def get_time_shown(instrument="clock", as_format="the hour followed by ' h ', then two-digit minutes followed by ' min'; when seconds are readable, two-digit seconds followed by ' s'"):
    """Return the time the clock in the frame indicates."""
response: 5 h 07 min
